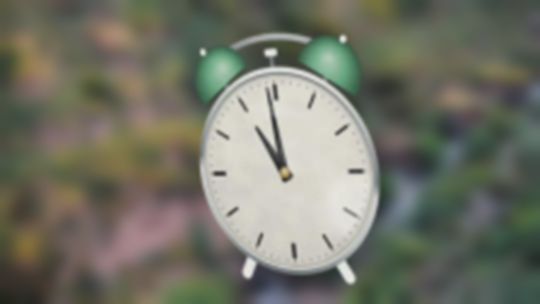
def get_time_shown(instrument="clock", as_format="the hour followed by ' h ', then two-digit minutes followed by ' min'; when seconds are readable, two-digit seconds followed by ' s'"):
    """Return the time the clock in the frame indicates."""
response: 10 h 59 min
